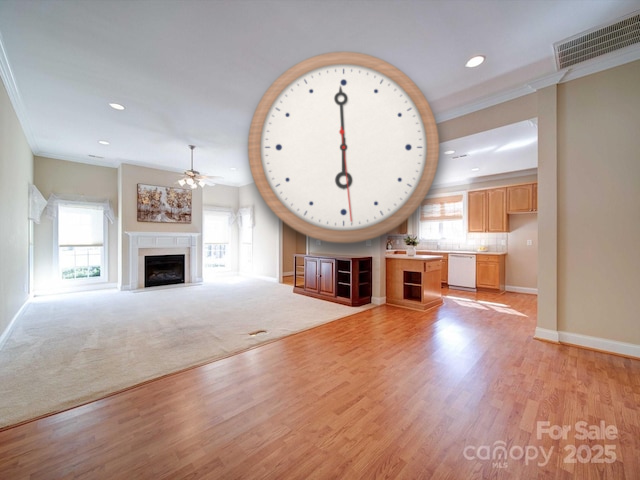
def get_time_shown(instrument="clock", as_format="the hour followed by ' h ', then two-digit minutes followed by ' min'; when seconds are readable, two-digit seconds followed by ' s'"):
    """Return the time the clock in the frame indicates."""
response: 5 h 59 min 29 s
